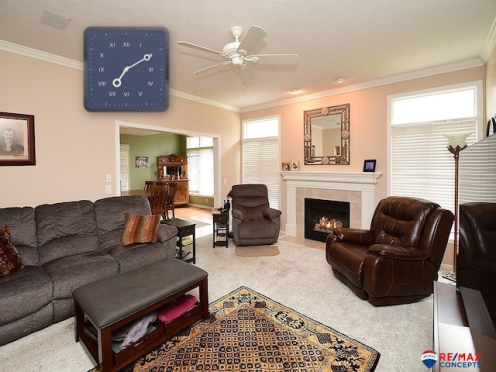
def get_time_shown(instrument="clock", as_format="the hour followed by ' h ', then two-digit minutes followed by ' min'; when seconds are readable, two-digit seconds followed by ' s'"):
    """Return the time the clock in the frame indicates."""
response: 7 h 10 min
